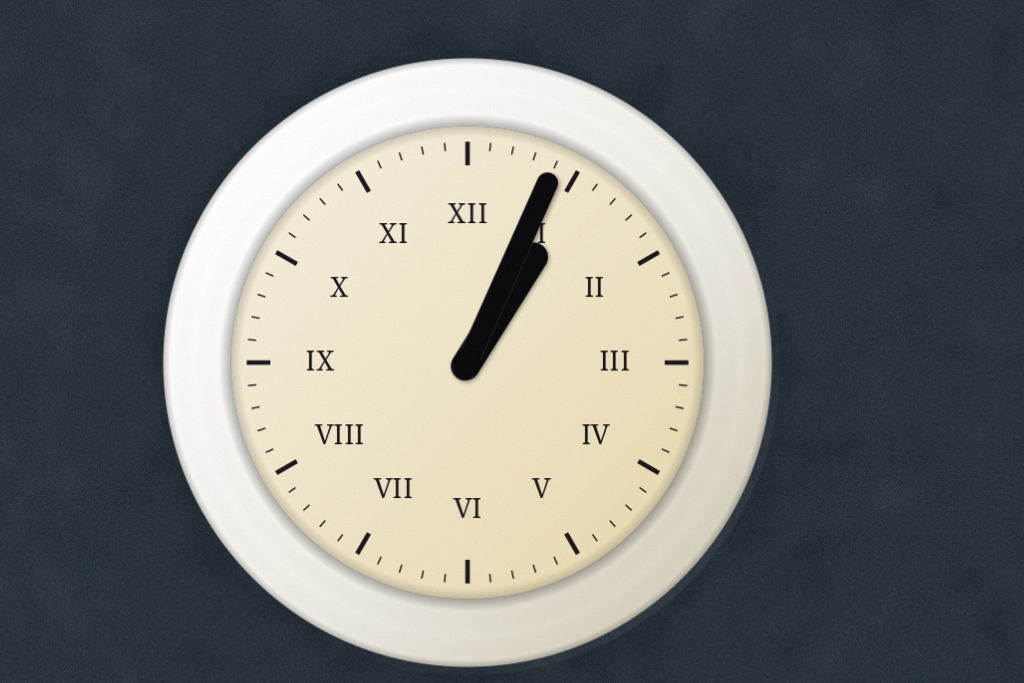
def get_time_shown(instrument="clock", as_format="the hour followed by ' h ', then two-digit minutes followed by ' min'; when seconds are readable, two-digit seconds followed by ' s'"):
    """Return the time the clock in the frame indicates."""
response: 1 h 04 min
